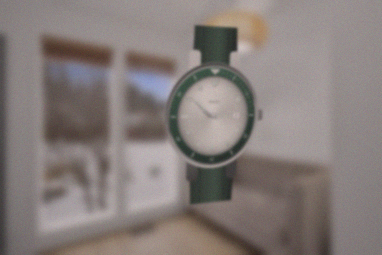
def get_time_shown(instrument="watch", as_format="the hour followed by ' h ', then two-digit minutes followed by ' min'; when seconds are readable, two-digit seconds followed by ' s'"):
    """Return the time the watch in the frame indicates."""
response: 9 h 51 min
